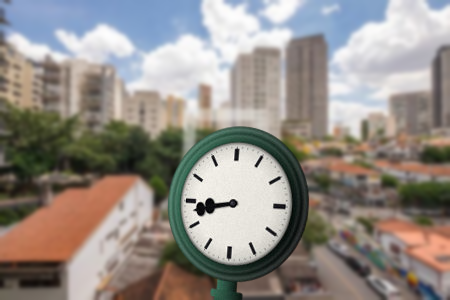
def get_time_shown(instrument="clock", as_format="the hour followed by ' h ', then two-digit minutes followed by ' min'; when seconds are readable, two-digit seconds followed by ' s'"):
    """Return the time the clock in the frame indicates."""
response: 8 h 43 min
